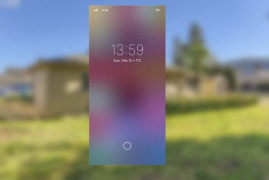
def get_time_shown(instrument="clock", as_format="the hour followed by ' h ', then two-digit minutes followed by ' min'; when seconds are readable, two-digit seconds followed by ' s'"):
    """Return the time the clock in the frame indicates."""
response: 13 h 59 min
